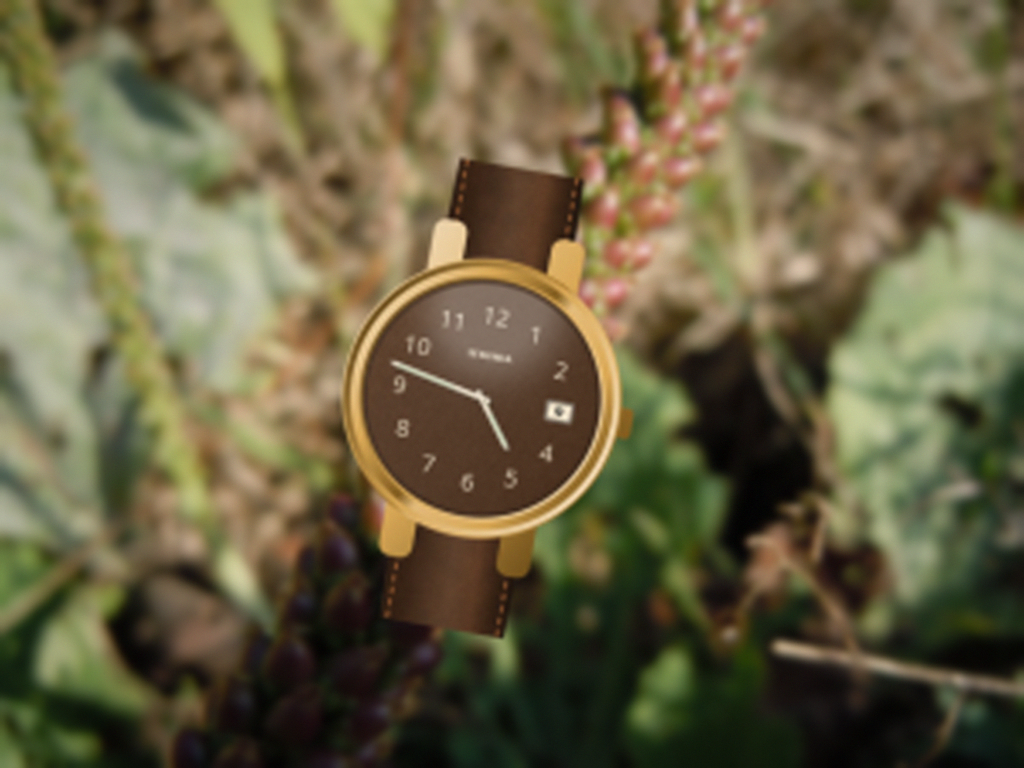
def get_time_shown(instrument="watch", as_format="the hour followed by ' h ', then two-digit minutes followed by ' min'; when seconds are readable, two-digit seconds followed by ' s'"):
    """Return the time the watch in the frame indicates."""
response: 4 h 47 min
